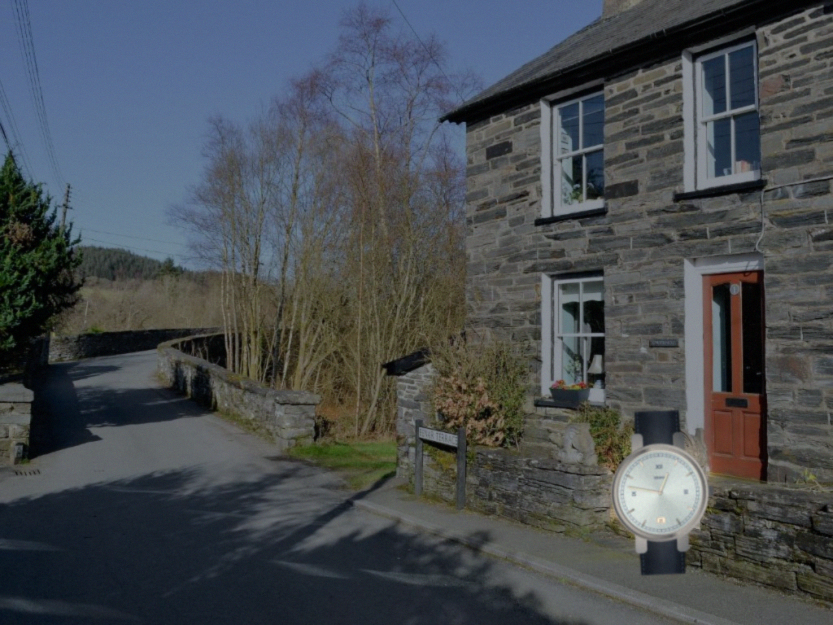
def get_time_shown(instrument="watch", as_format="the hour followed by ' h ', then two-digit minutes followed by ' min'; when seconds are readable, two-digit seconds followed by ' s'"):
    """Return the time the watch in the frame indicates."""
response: 12 h 47 min
